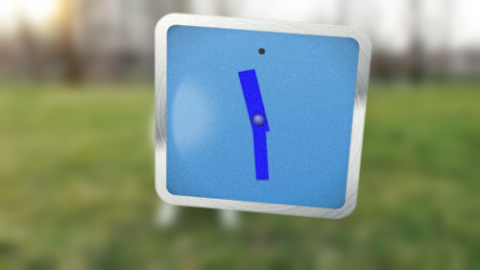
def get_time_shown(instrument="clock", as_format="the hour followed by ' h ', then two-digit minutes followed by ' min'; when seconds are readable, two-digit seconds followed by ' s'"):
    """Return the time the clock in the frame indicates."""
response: 11 h 29 min
